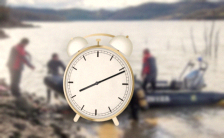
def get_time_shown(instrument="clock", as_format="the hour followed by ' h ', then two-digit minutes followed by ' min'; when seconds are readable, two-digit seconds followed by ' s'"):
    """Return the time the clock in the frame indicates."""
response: 8 h 11 min
